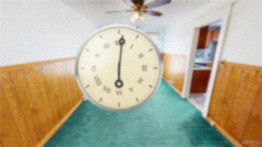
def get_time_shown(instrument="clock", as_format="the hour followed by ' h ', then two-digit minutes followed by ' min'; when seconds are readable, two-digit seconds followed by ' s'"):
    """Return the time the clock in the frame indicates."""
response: 6 h 01 min
